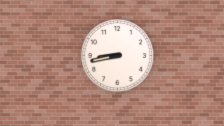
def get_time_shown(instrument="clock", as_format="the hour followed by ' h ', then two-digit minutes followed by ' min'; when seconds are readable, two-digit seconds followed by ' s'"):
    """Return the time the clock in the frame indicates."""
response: 8 h 43 min
